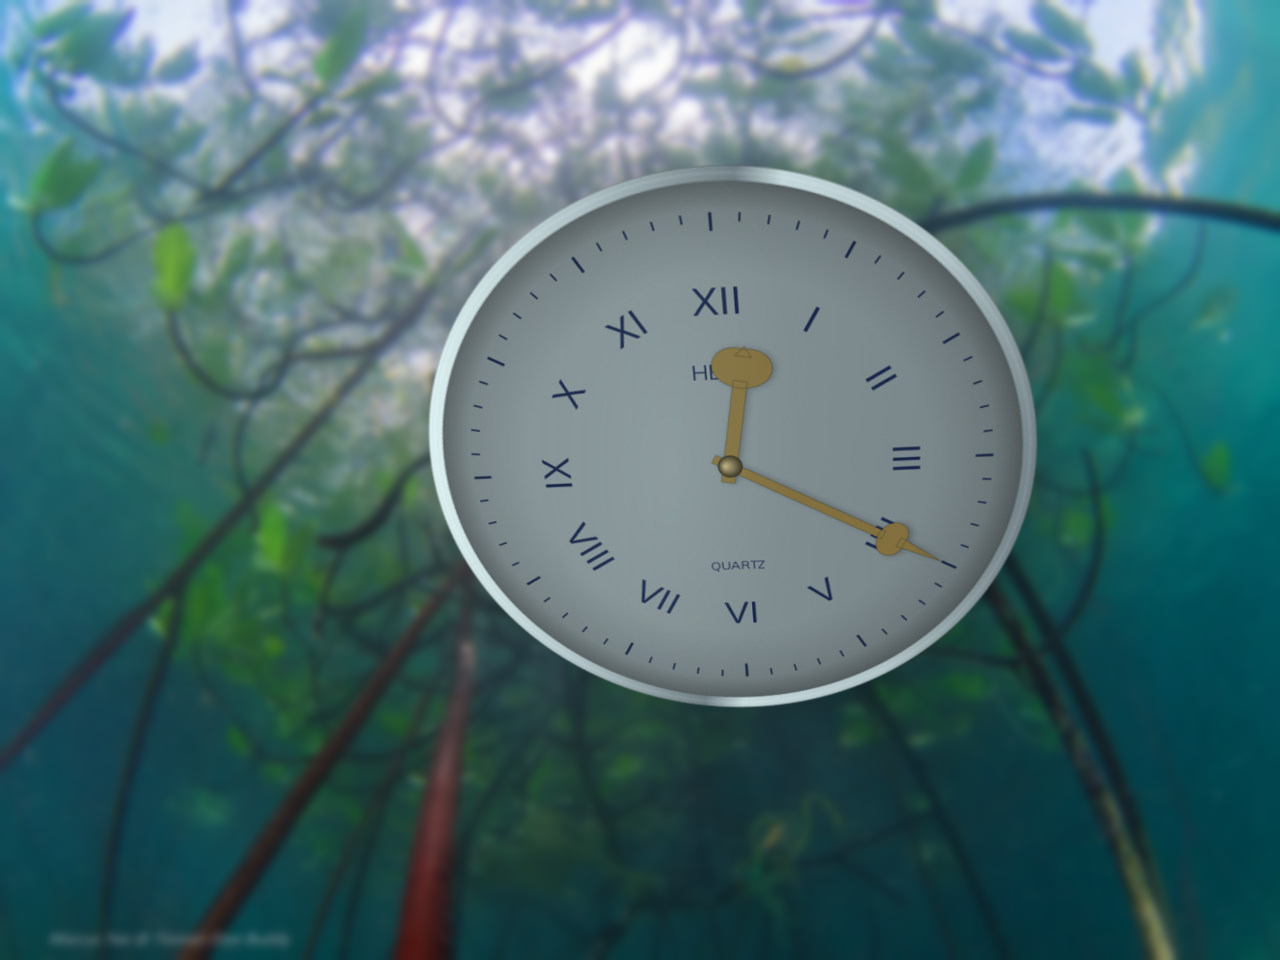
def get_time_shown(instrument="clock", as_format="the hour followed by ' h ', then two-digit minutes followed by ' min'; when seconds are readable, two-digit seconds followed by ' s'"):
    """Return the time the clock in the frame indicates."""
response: 12 h 20 min
